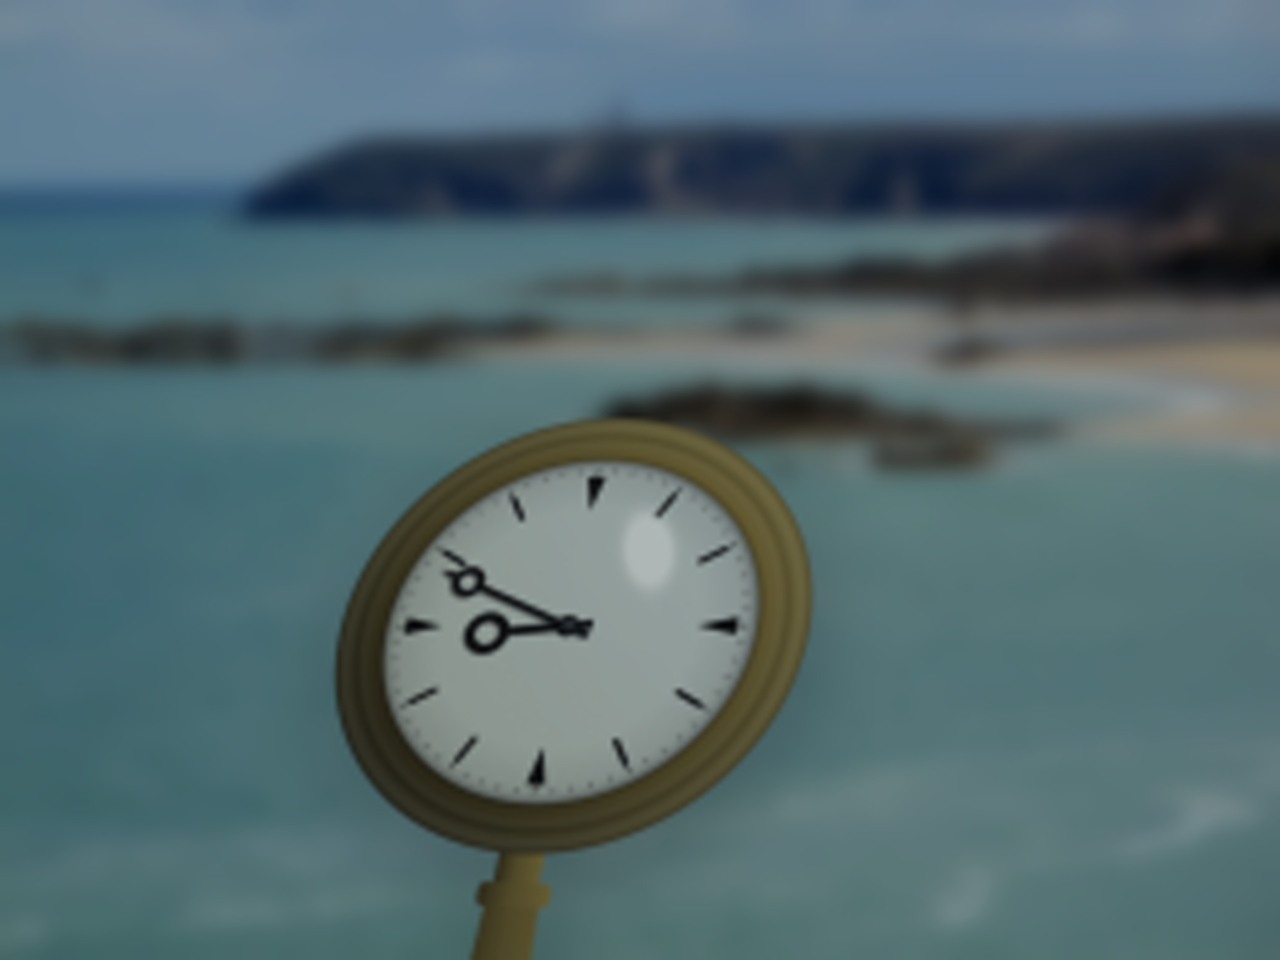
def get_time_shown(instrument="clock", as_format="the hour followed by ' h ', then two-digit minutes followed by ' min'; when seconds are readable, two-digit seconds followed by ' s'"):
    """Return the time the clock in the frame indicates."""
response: 8 h 49 min
